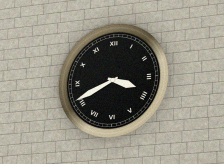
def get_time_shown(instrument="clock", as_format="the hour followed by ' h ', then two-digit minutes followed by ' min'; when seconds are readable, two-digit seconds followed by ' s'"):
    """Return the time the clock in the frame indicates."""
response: 3 h 41 min
